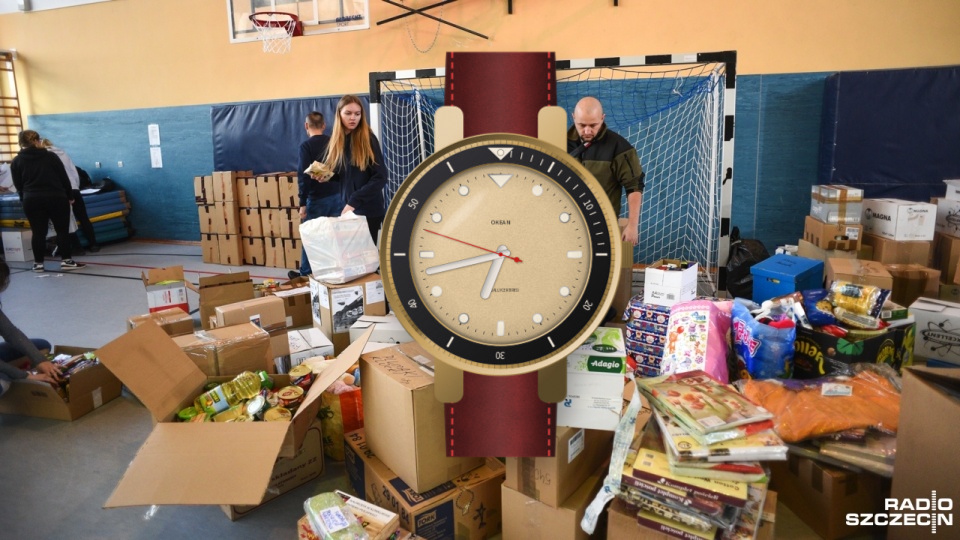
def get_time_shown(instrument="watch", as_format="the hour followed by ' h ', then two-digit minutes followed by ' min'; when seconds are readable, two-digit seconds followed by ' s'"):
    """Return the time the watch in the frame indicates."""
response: 6 h 42 min 48 s
